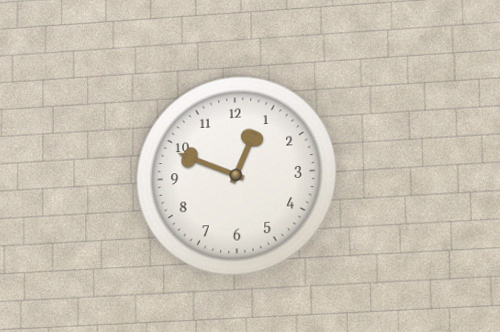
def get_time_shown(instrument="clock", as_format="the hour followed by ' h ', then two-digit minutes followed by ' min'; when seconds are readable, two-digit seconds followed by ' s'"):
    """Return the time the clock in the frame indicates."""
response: 12 h 49 min
